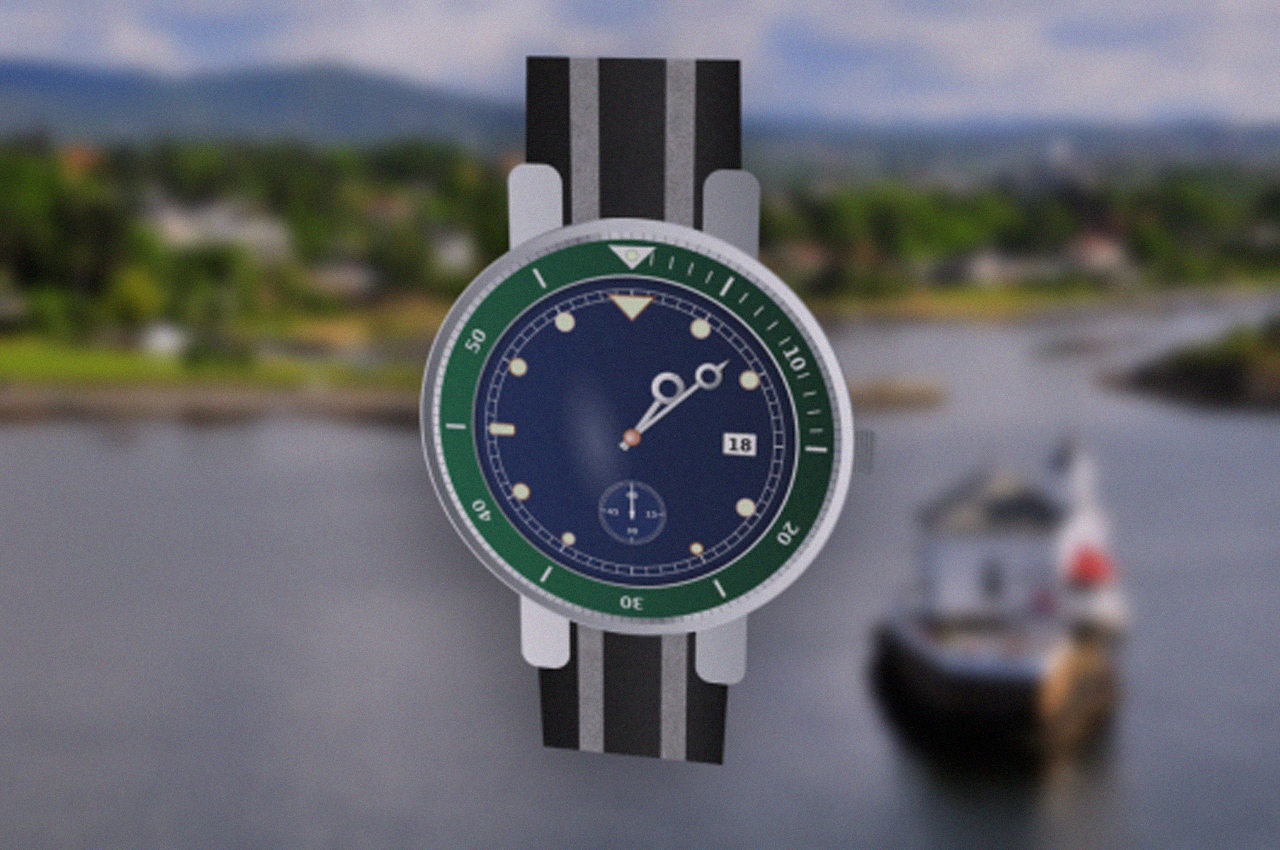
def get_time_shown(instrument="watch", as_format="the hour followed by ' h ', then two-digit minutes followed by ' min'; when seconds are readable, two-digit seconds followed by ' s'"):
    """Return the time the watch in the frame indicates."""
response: 1 h 08 min
